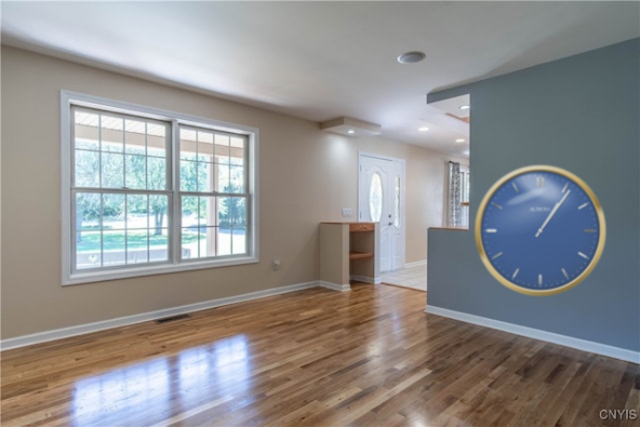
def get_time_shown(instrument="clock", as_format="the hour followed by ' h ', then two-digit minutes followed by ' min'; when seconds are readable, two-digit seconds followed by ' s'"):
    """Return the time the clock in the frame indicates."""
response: 1 h 06 min
